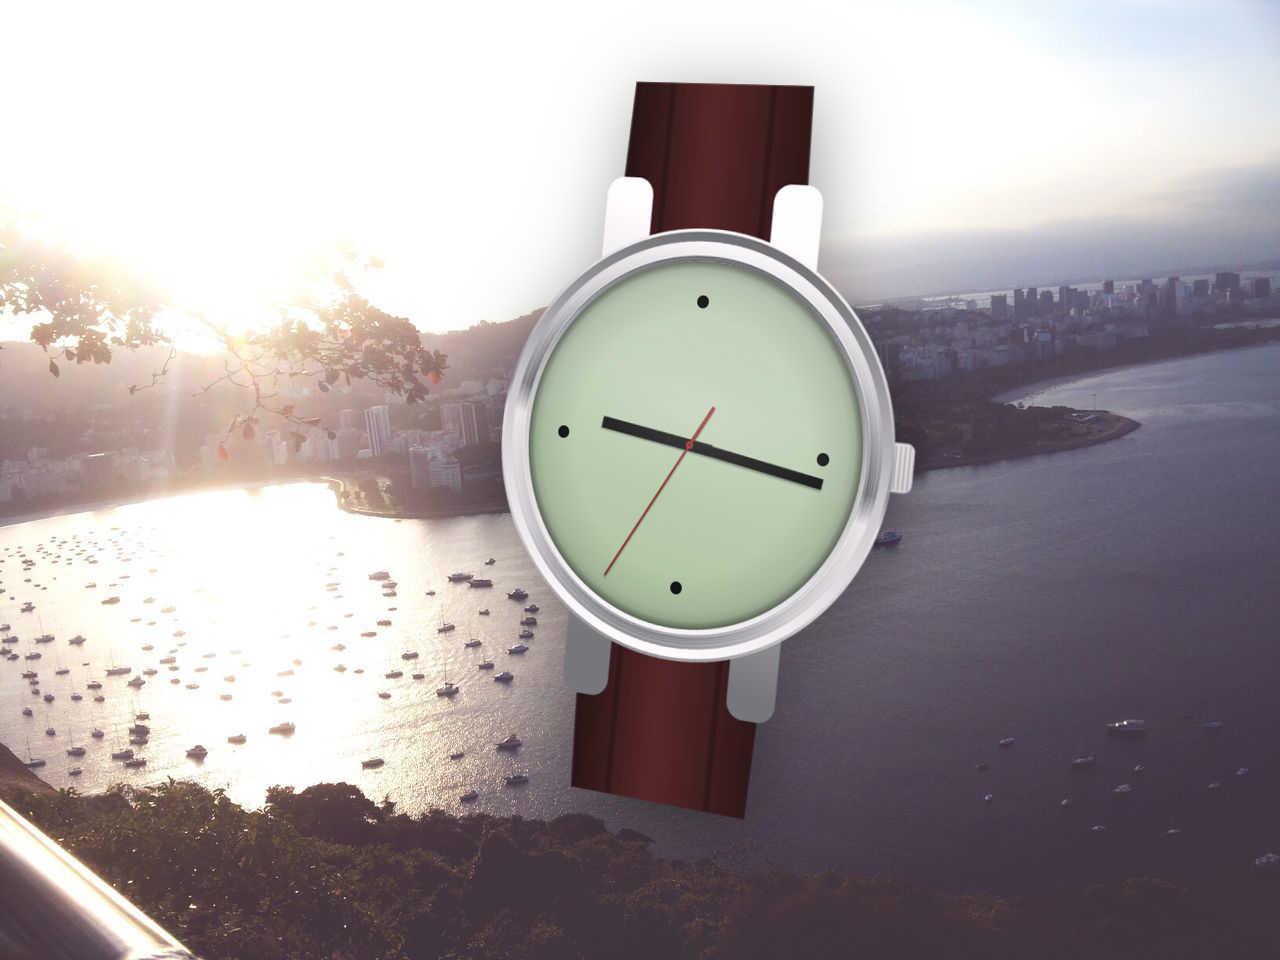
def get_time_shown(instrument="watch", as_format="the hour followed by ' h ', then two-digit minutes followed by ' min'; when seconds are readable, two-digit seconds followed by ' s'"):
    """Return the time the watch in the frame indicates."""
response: 9 h 16 min 35 s
